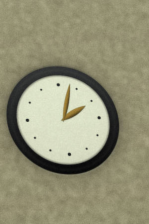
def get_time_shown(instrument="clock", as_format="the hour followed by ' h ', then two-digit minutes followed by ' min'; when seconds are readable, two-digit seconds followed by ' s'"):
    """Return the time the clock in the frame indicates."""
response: 2 h 03 min
